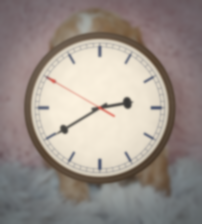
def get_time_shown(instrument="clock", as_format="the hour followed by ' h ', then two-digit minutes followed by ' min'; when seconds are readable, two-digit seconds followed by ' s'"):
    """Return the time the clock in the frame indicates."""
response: 2 h 39 min 50 s
